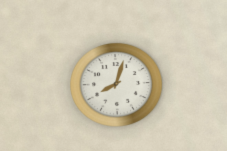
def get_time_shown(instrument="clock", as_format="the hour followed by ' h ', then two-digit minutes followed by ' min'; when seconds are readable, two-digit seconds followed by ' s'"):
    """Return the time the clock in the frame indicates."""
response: 8 h 03 min
